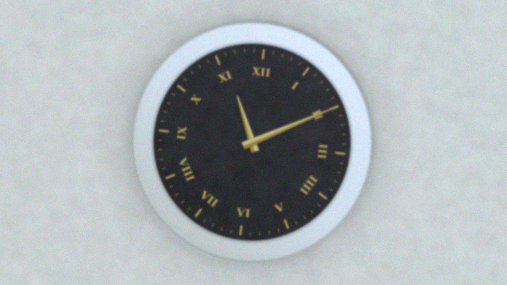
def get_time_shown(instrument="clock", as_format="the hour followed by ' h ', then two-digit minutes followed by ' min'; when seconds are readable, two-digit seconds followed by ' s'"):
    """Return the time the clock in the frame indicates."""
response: 11 h 10 min
